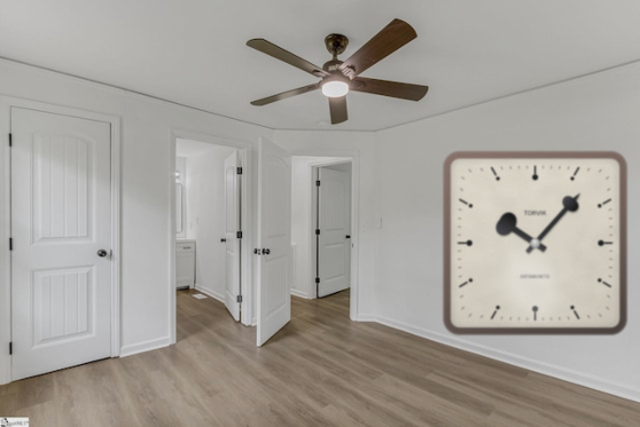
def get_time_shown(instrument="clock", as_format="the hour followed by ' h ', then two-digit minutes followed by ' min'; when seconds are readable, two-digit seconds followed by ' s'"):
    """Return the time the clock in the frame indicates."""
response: 10 h 07 min
